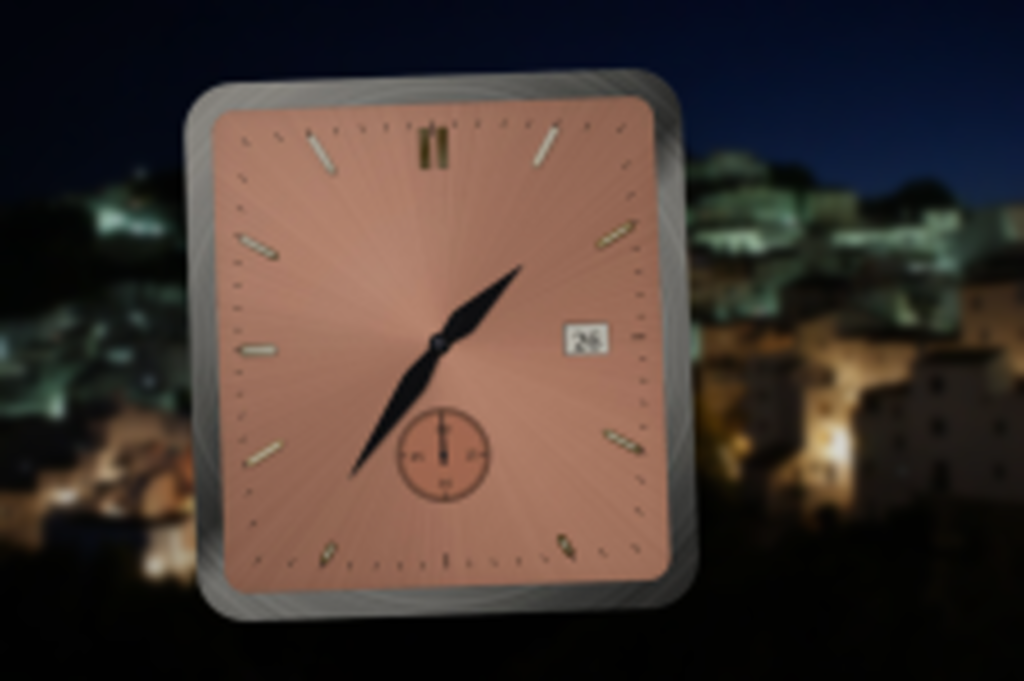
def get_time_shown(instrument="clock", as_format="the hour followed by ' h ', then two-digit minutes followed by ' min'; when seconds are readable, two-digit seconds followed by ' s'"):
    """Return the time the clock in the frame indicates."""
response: 1 h 36 min
